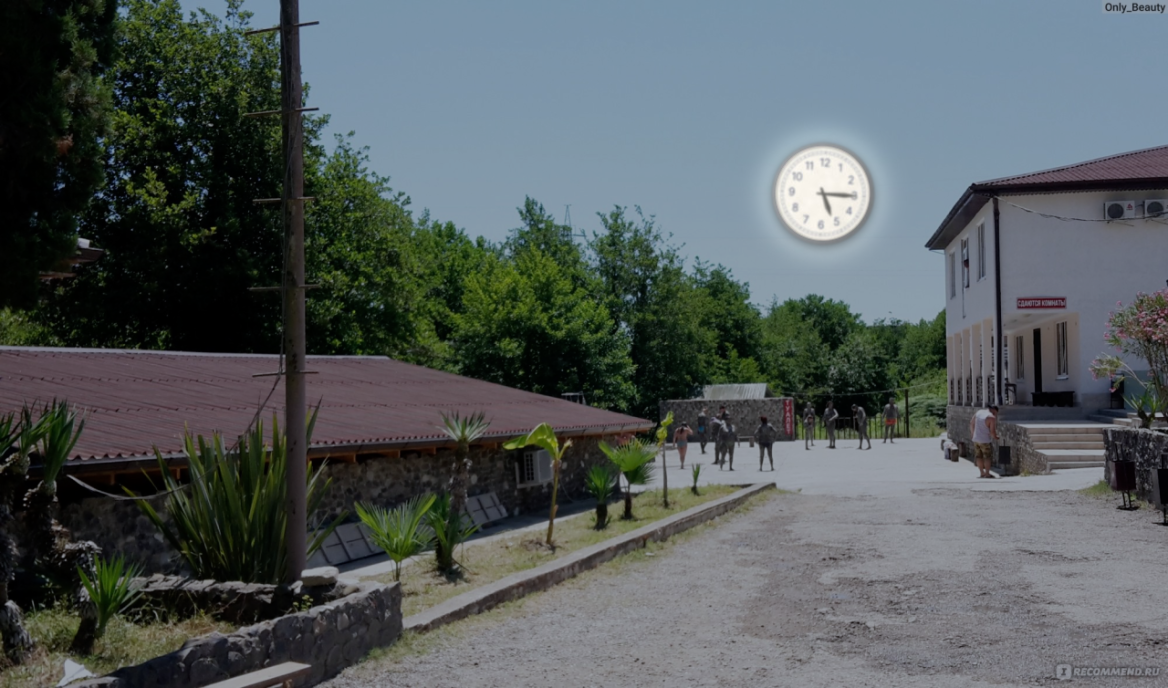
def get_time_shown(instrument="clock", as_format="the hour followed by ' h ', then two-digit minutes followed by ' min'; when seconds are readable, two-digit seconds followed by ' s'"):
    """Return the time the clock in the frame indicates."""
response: 5 h 15 min
